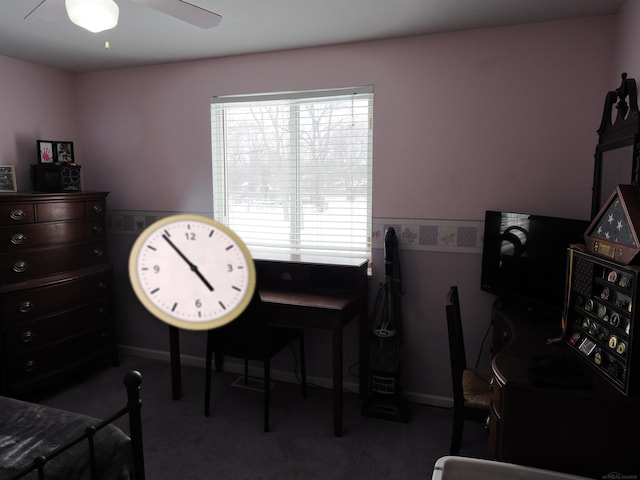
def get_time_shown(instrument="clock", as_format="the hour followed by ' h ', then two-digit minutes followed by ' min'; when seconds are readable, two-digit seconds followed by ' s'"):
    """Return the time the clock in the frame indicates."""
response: 4 h 54 min
